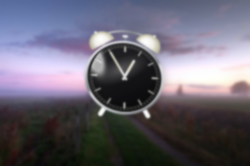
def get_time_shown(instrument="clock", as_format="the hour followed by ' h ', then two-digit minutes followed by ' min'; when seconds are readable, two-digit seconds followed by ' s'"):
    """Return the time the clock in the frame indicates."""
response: 12 h 55 min
